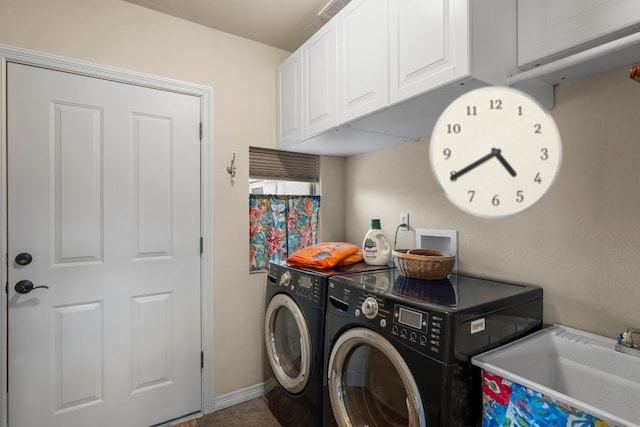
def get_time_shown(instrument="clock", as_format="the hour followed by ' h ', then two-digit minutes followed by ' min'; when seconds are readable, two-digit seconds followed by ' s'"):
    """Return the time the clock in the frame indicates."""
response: 4 h 40 min
